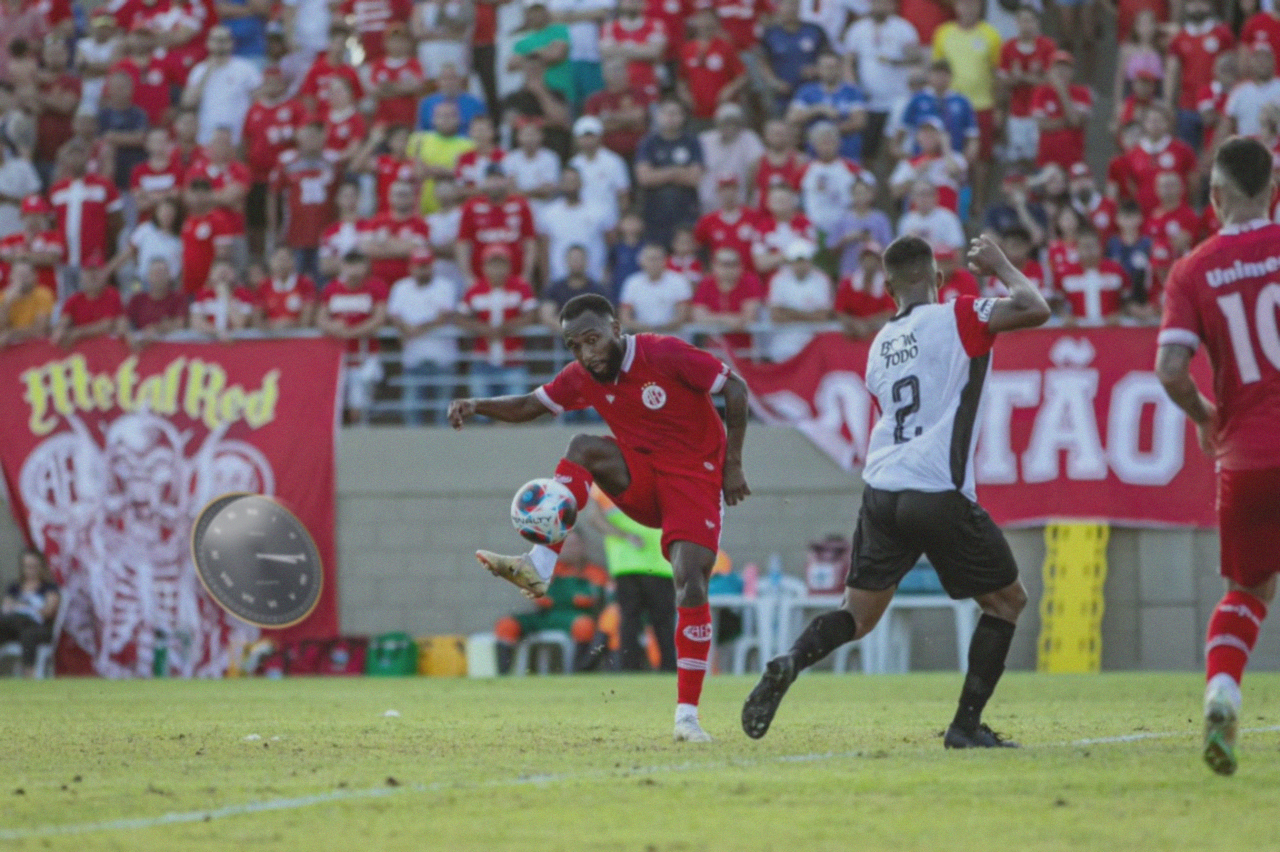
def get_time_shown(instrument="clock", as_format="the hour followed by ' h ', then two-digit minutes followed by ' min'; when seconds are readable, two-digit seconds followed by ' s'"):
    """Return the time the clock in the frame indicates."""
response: 3 h 15 min
